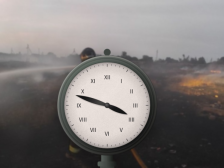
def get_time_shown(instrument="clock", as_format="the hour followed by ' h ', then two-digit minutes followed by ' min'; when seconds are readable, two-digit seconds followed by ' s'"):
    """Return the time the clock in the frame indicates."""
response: 3 h 48 min
